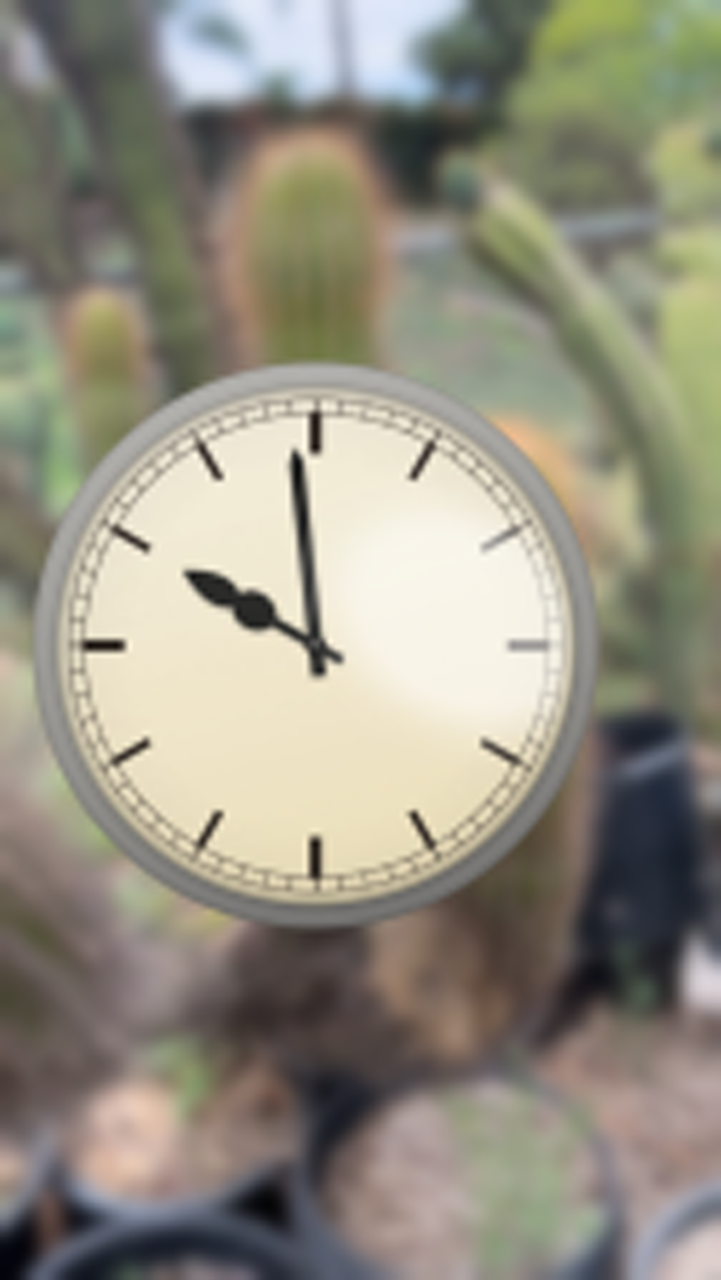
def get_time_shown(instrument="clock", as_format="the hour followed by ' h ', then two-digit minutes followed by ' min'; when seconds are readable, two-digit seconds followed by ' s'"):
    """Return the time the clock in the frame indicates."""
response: 9 h 59 min
